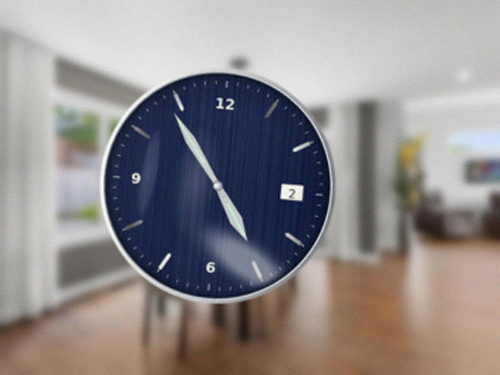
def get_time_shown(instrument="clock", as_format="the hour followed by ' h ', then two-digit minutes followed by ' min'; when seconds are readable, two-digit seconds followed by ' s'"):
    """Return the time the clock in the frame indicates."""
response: 4 h 54 min
